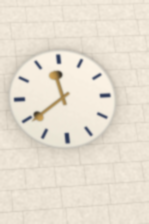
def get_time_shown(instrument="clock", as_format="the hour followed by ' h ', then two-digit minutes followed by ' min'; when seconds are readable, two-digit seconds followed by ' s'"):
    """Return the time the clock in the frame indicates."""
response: 11 h 39 min
